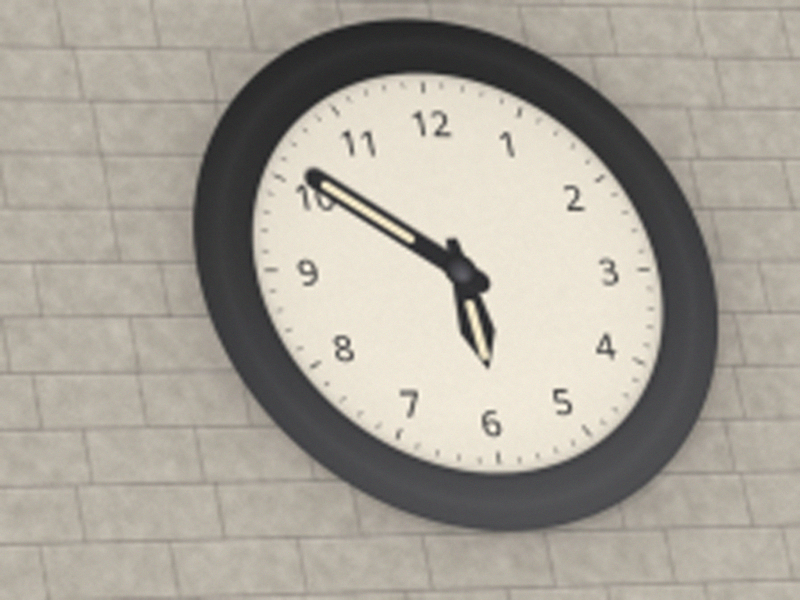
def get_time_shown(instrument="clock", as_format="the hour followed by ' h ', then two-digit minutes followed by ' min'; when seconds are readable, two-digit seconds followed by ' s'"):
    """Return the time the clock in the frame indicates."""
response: 5 h 51 min
